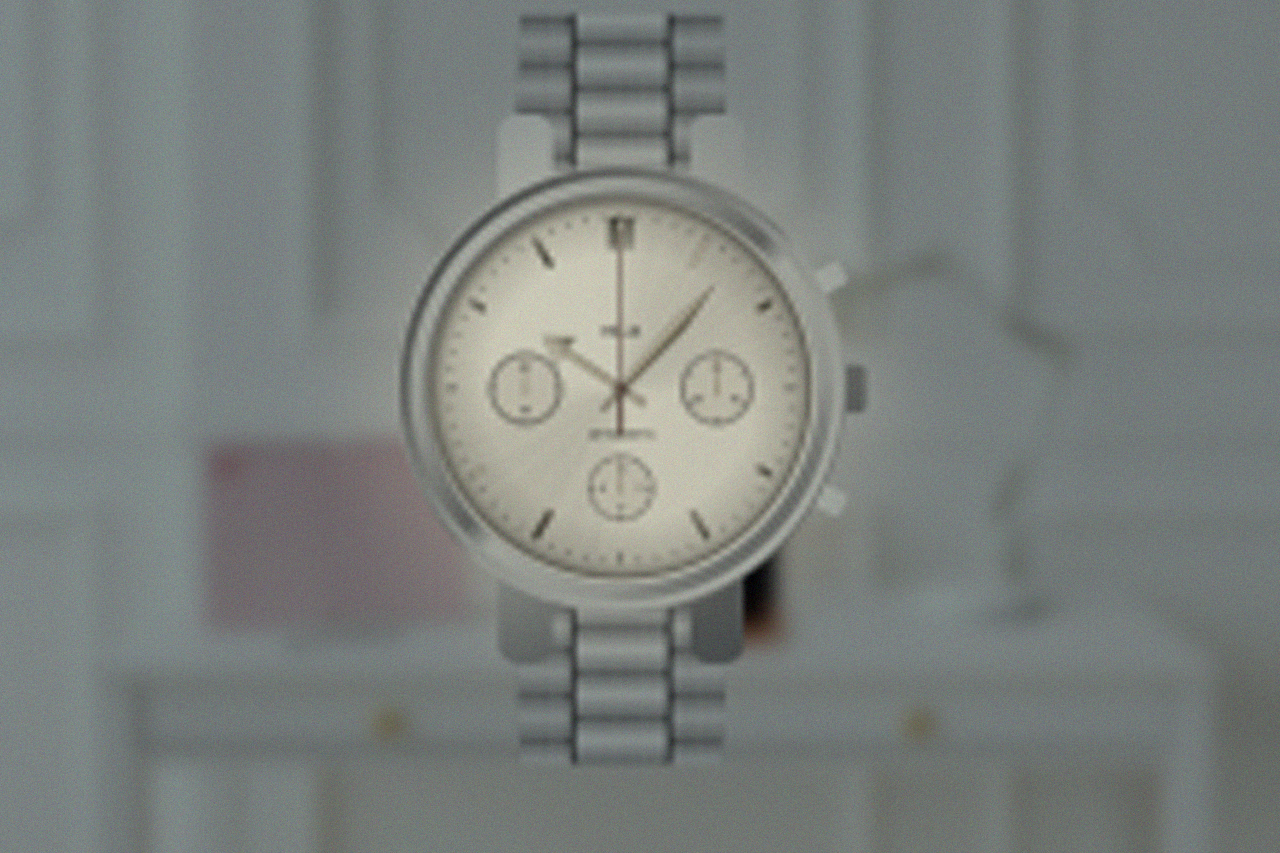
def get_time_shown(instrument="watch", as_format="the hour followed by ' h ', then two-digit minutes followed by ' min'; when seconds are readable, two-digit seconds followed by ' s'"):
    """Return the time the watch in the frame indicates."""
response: 10 h 07 min
